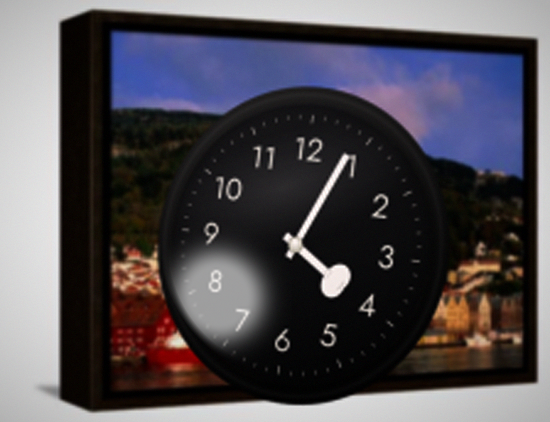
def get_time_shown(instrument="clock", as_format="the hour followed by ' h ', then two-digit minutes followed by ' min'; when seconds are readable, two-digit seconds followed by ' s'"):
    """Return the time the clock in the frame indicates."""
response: 4 h 04 min
